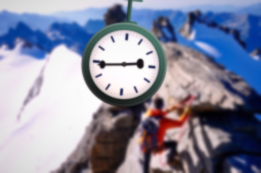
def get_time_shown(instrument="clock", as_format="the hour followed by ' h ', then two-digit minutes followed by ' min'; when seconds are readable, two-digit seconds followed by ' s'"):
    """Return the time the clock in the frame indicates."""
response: 2 h 44 min
